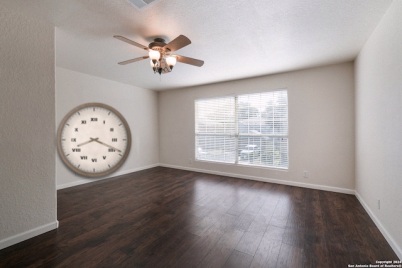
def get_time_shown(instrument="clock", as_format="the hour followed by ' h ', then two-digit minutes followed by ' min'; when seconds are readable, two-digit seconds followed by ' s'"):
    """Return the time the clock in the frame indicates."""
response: 8 h 19 min
